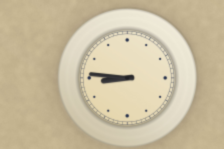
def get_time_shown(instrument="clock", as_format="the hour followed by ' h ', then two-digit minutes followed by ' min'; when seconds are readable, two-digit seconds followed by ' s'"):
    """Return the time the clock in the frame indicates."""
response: 8 h 46 min
